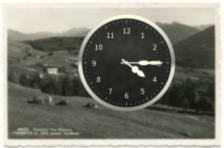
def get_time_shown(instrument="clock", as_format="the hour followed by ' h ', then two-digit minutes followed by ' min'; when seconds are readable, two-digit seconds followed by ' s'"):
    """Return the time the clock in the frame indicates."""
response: 4 h 15 min
